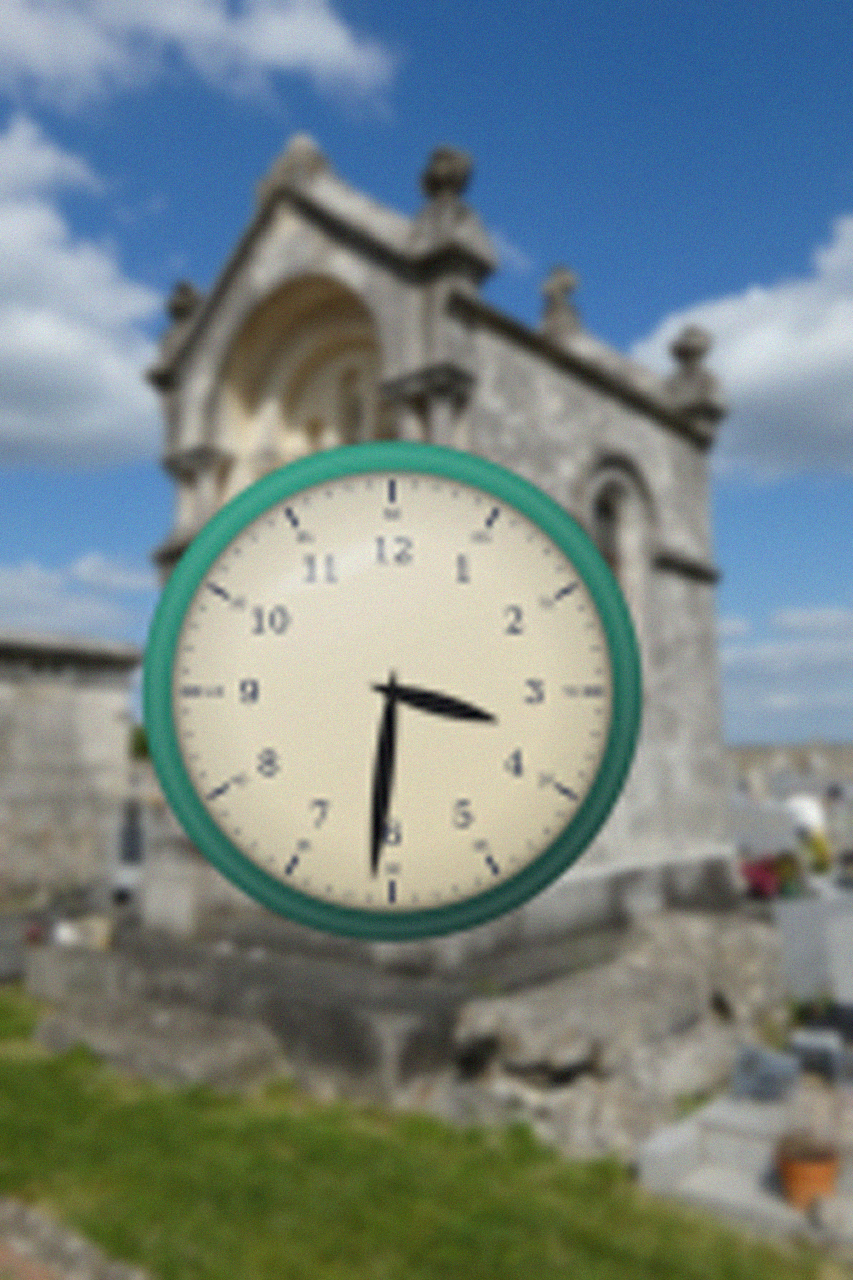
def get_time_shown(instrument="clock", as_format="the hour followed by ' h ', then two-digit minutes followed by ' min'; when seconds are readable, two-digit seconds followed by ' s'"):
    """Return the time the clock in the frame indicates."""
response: 3 h 31 min
